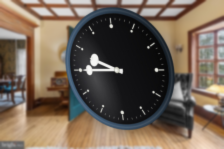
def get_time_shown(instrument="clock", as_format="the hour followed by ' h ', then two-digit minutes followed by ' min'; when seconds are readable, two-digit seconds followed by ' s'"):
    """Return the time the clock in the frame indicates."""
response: 9 h 45 min
